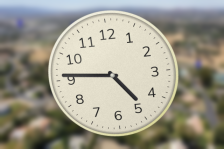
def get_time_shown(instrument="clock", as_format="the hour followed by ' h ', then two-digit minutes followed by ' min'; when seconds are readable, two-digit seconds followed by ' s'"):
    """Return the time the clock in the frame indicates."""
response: 4 h 46 min
